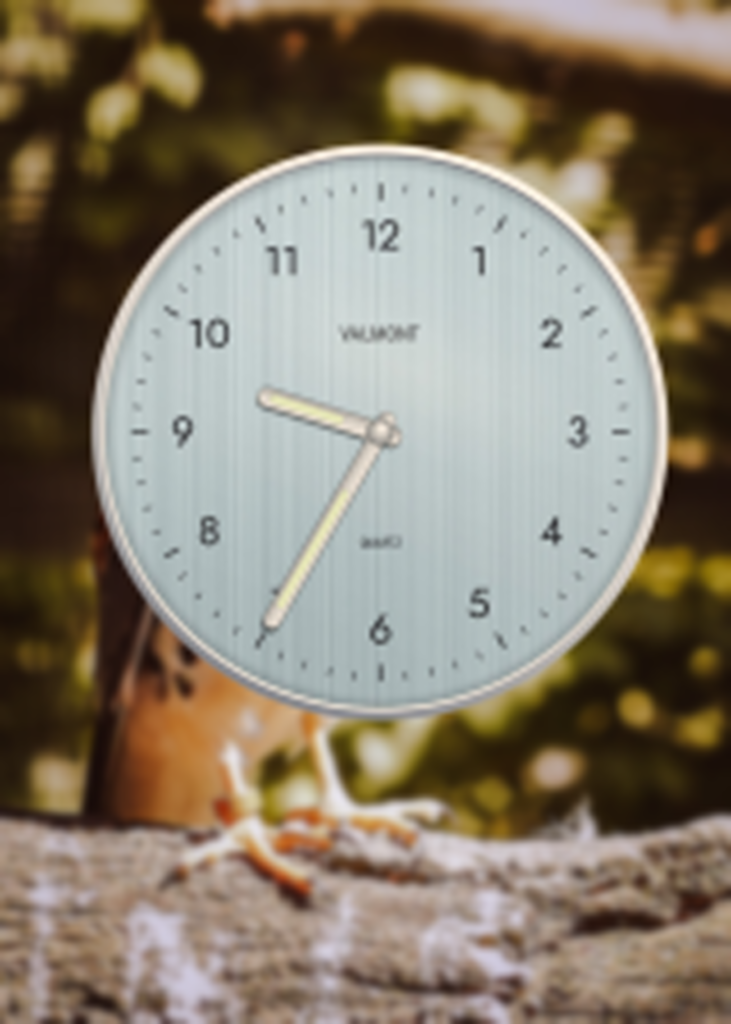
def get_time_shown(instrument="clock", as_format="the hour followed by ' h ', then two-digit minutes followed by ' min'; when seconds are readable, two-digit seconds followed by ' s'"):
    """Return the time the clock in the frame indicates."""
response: 9 h 35 min
